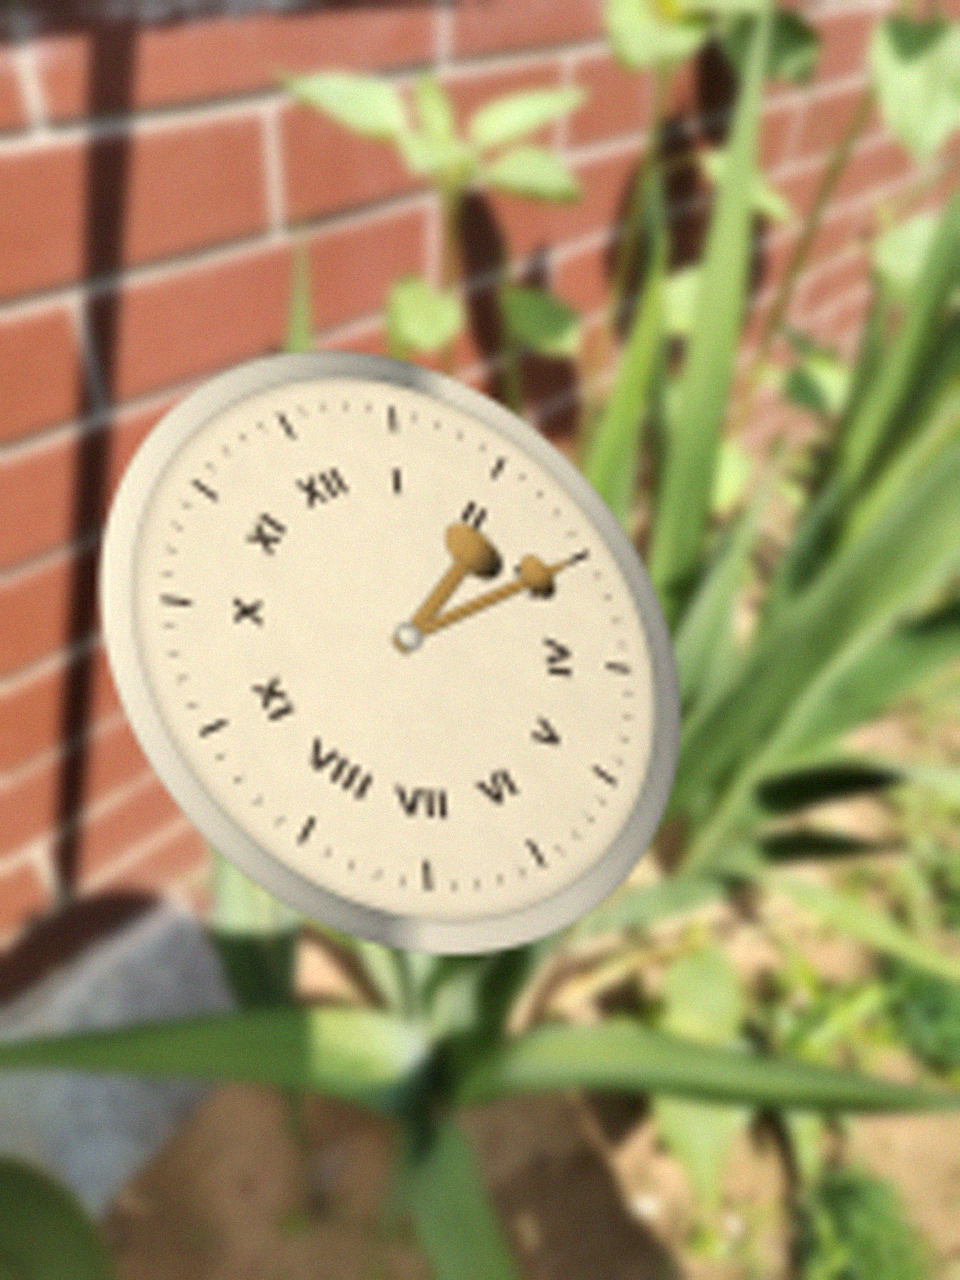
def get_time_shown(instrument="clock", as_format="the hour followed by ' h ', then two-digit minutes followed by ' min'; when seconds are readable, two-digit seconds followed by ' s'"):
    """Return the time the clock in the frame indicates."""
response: 2 h 15 min
